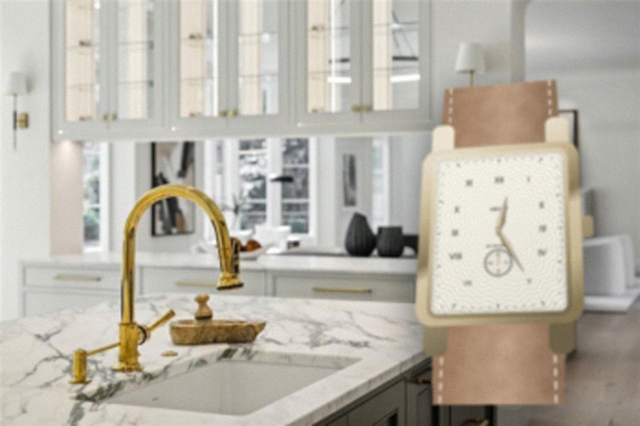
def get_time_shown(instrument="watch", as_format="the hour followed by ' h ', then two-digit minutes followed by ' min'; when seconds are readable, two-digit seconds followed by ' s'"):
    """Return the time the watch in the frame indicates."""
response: 12 h 25 min
